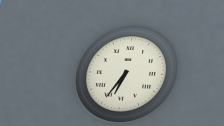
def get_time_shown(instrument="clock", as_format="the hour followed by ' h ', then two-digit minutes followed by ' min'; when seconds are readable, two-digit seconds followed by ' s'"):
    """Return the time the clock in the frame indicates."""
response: 6 h 35 min
